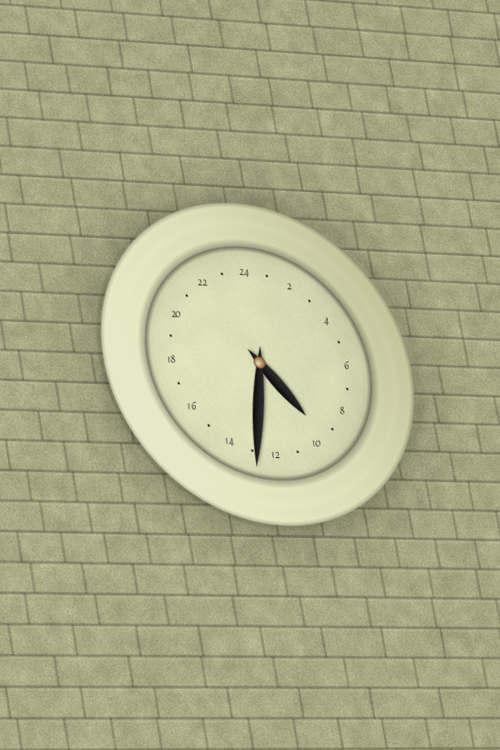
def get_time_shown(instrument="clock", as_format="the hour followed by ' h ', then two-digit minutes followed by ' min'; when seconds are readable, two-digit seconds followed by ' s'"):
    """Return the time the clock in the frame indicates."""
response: 9 h 32 min
